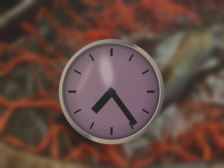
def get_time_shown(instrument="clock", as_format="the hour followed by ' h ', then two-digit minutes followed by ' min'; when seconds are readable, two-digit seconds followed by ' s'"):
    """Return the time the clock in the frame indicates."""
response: 7 h 24 min
